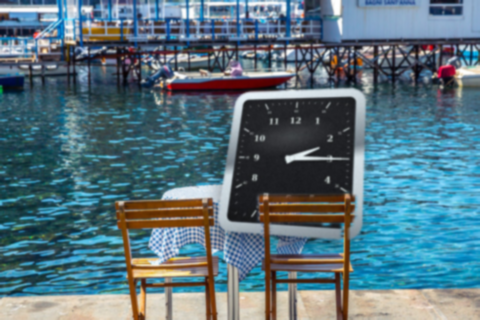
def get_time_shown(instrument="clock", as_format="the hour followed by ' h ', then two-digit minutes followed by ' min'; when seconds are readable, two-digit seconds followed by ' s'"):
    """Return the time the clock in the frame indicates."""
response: 2 h 15 min
